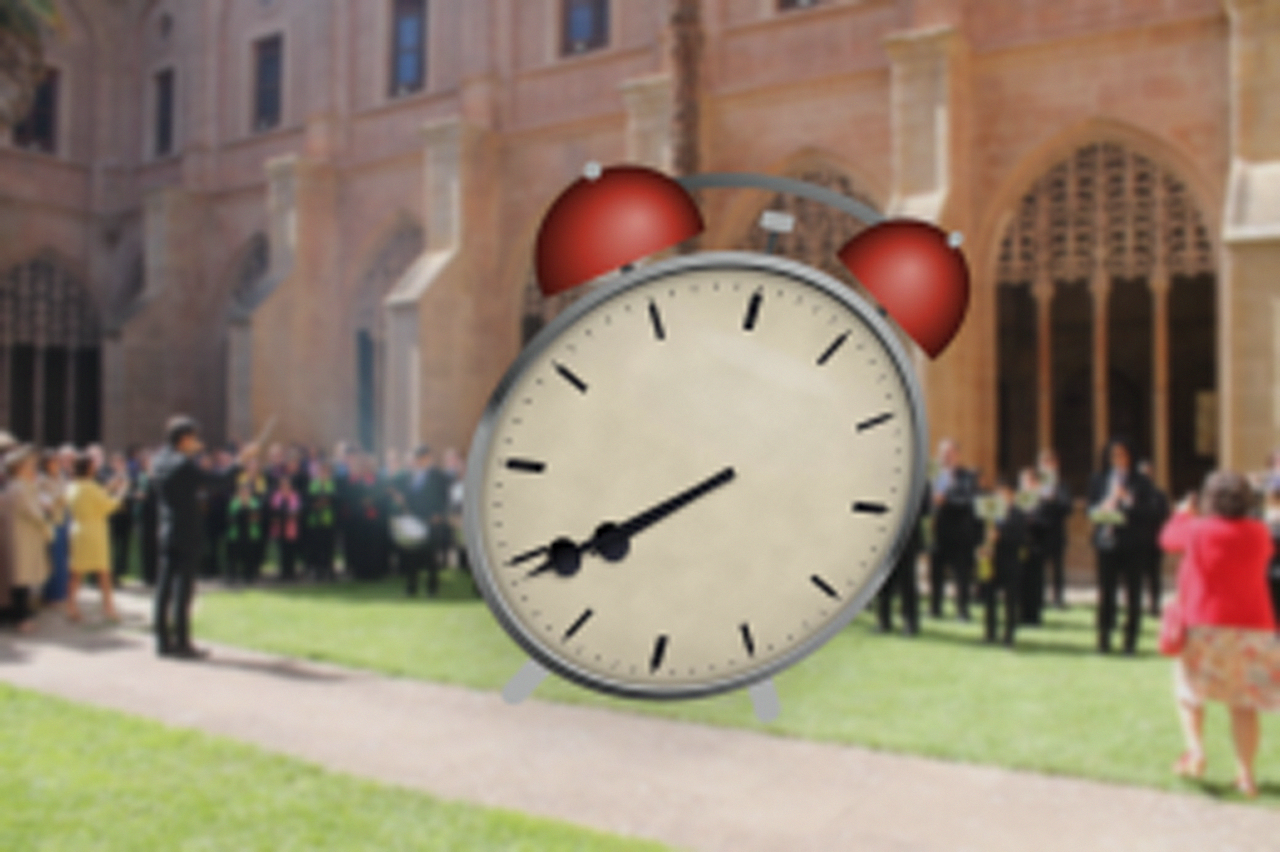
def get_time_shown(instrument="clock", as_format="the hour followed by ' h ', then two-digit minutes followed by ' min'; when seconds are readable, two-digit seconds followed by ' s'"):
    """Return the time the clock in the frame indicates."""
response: 7 h 39 min
